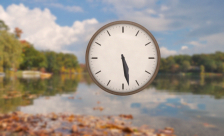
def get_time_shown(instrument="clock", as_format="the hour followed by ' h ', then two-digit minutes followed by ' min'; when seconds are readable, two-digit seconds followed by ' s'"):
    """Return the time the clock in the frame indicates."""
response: 5 h 28 min
